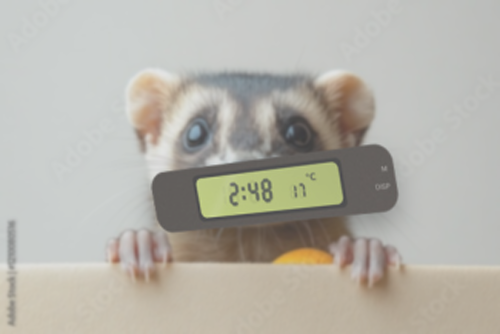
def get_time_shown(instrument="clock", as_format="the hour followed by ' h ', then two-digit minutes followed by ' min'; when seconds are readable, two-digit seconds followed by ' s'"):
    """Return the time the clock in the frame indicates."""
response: 2 h 48 min
